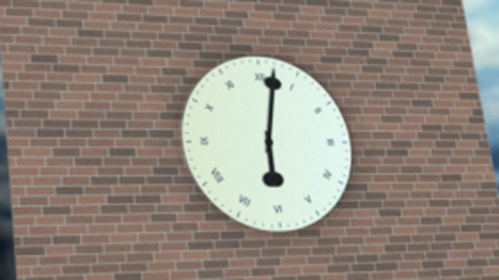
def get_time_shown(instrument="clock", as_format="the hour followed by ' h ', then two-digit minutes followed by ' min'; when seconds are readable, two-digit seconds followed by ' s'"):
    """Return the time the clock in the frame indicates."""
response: 6 h 02 min
